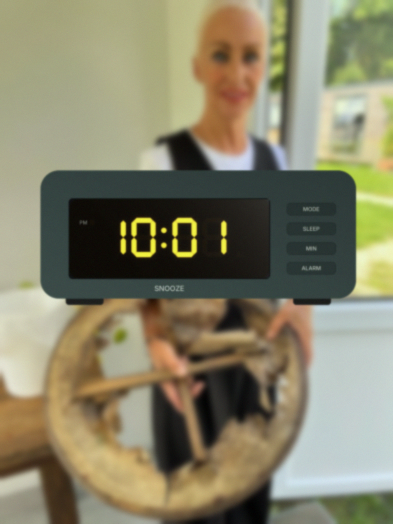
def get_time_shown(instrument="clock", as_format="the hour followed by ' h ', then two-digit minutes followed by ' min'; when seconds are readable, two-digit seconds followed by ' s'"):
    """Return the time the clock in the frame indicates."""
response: 10 h 01 min
